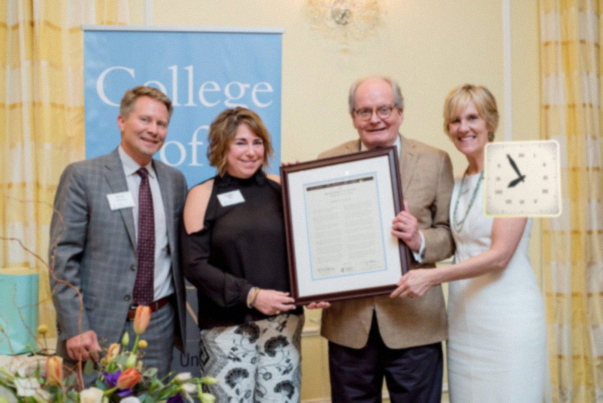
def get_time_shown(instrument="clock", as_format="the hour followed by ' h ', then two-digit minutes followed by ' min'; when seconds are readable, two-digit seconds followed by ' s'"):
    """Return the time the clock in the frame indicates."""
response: 7 h 55 min
